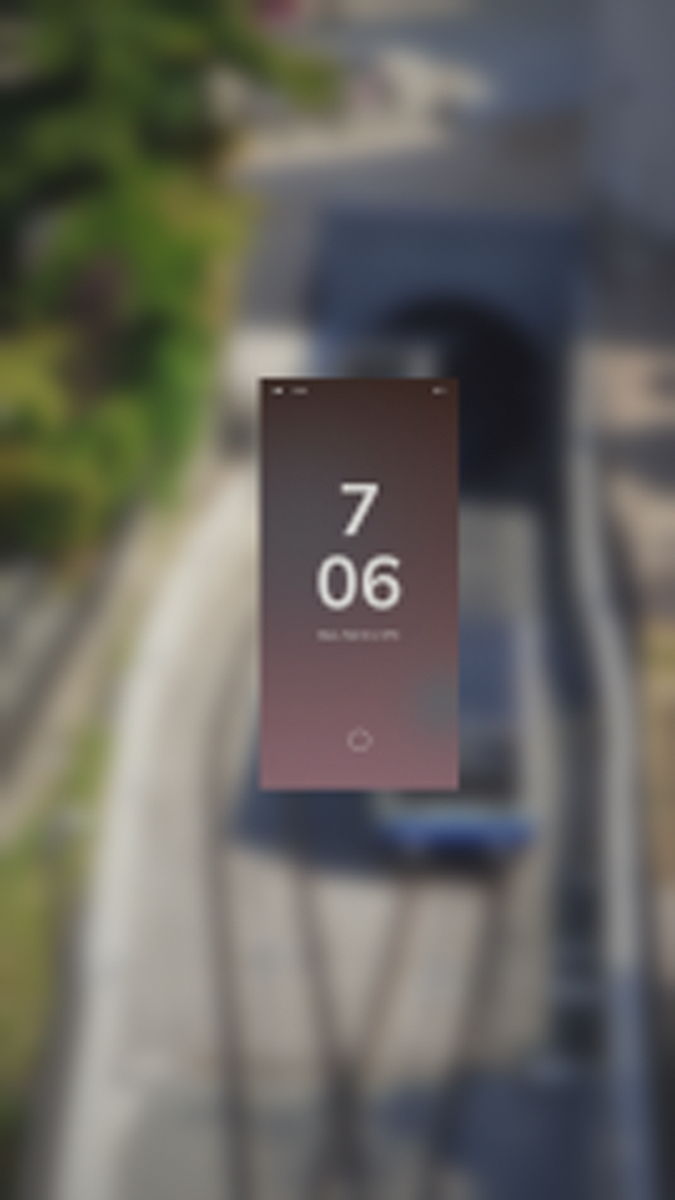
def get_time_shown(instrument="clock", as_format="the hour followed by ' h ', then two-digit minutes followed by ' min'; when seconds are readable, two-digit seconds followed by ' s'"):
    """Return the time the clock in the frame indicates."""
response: 7 h 06 min
